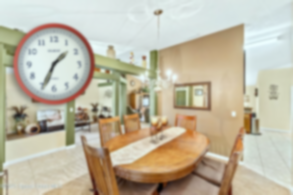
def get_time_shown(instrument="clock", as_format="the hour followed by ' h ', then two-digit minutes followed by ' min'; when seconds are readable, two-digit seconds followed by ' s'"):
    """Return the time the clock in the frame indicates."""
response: 1 h 34 min
